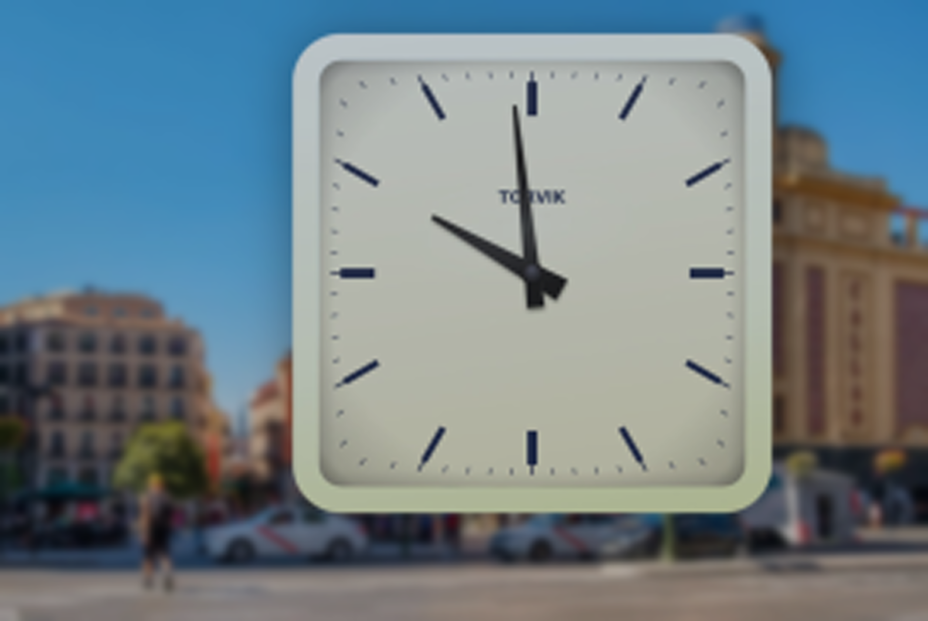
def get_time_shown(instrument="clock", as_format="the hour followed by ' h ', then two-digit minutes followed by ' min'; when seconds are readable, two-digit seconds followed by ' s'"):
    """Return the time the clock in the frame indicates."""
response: 9 h 59 min
